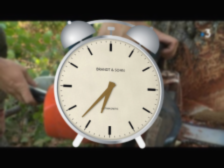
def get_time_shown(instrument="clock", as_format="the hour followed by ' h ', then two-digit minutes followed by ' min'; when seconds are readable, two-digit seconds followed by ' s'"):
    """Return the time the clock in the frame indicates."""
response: 6 h 37 min
